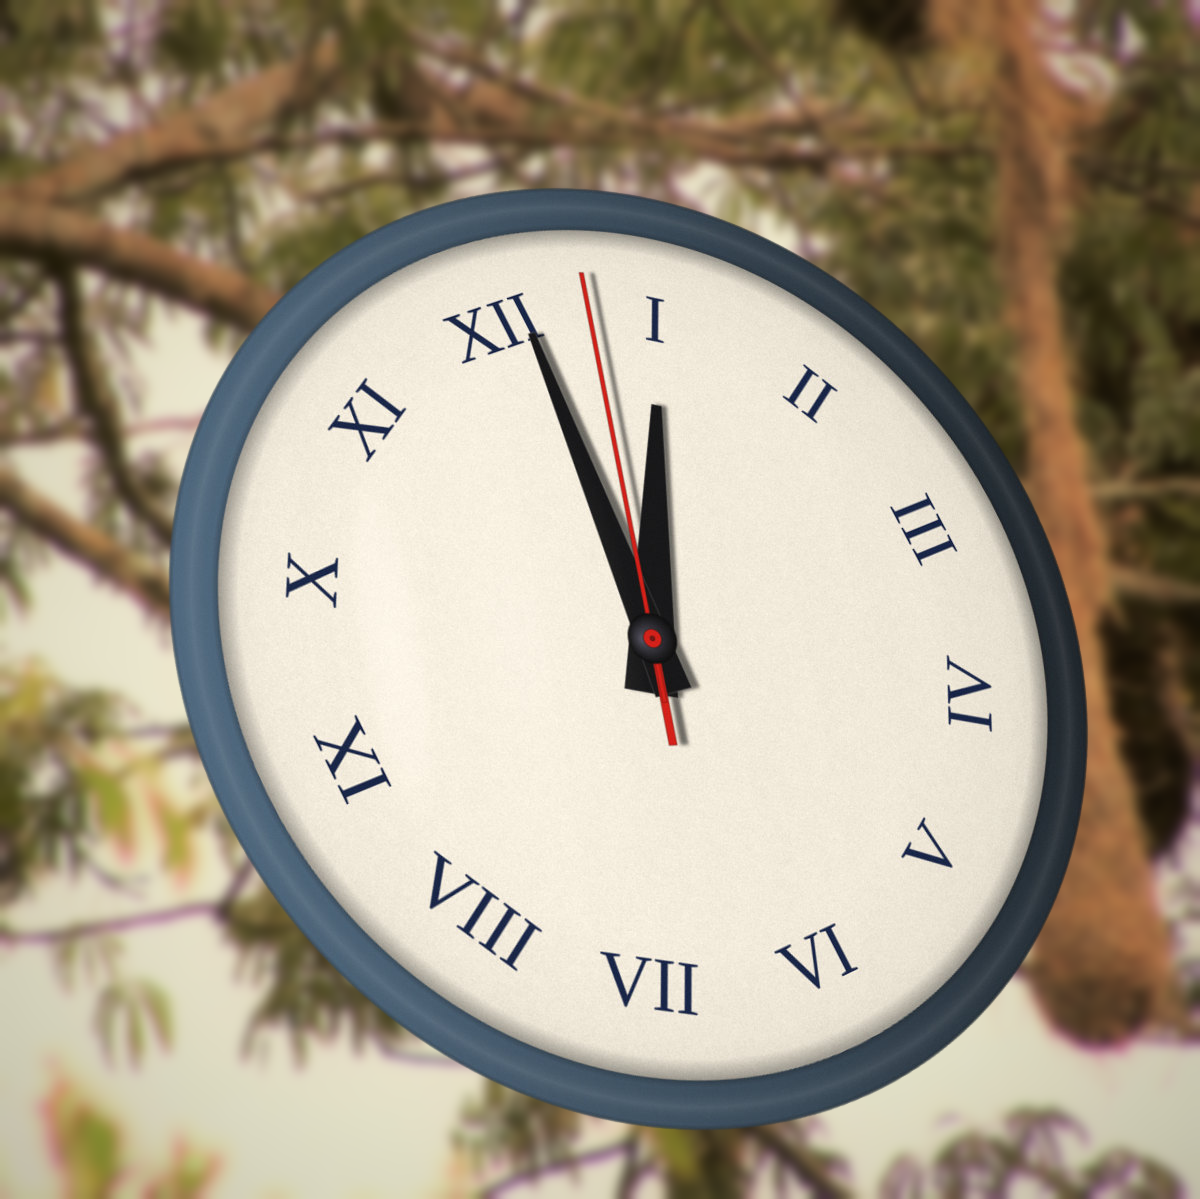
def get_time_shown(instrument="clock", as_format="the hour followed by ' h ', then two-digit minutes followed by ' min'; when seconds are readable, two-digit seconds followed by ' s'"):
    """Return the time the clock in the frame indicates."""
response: 1 h 01 min 03 s
